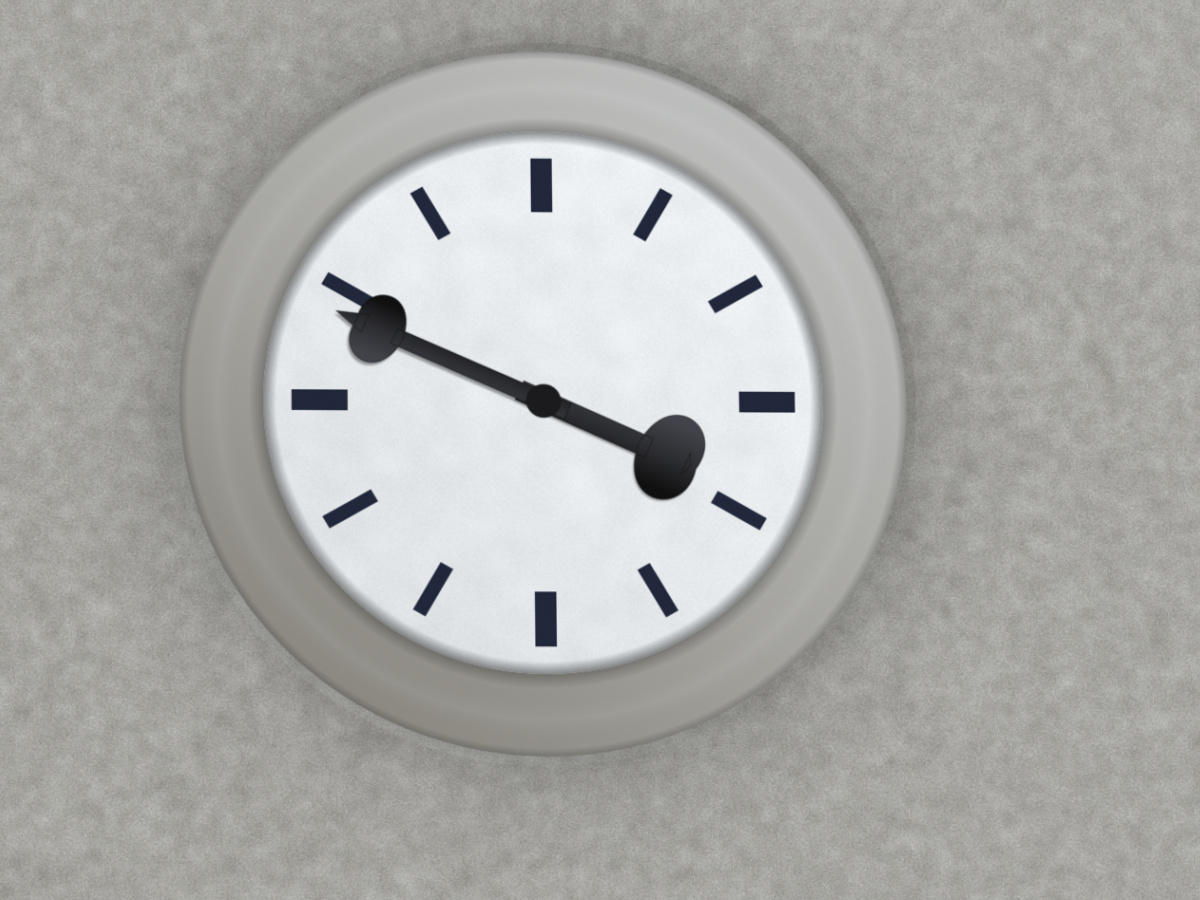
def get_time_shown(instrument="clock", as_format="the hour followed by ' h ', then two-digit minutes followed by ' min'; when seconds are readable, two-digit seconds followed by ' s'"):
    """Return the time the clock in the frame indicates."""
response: 3 h 49 min
